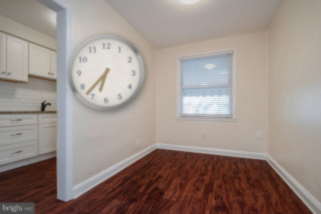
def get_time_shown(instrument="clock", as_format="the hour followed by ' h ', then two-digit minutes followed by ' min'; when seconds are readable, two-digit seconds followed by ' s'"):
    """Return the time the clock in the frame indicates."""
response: 6 h 37 min
